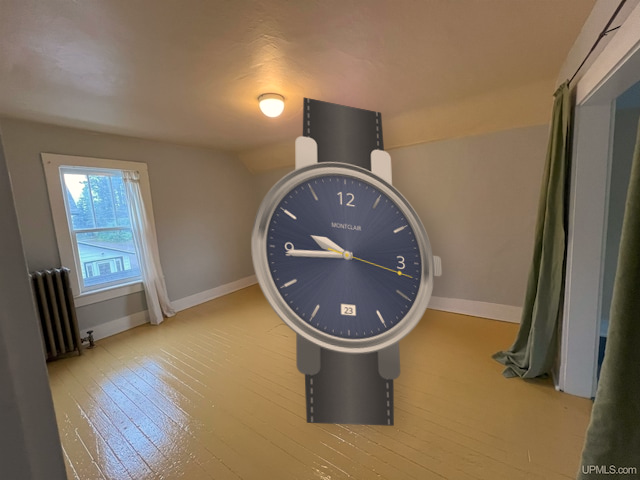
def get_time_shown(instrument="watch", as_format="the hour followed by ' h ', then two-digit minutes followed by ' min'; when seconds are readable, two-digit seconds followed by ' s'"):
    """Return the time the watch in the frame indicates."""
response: 9 h 44 min 17 s
